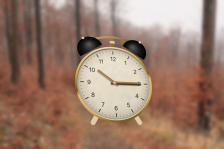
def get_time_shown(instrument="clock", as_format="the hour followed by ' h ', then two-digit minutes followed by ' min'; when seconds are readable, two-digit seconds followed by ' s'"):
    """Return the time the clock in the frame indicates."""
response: 10 h 15 min
